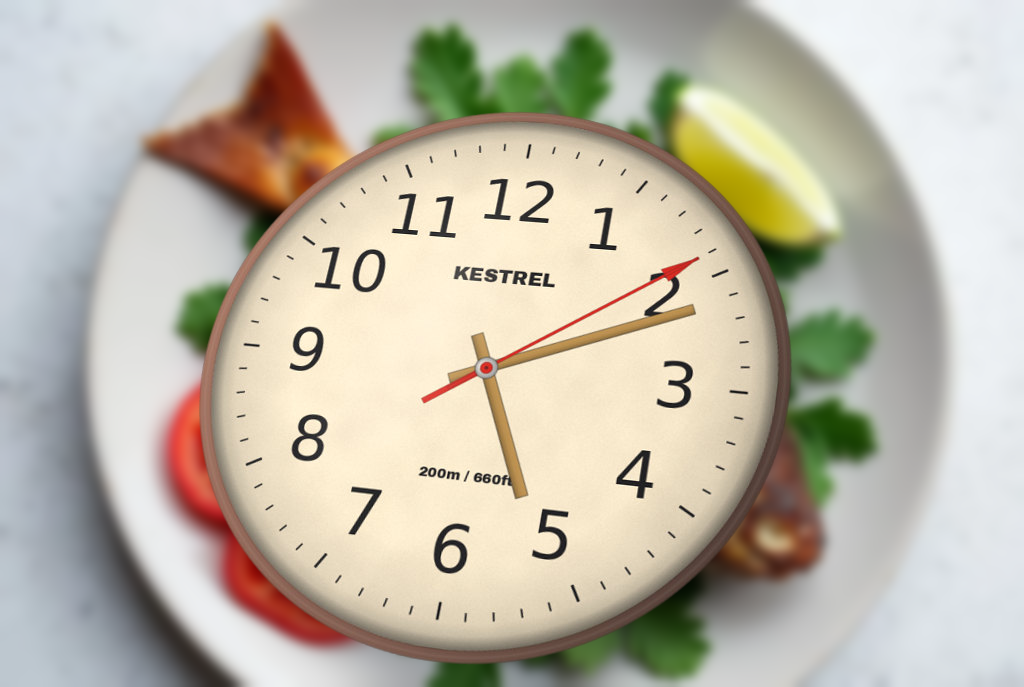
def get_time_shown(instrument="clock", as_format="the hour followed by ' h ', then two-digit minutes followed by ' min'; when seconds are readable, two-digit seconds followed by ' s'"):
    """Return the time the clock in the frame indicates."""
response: 5 h 11 min 09 s
